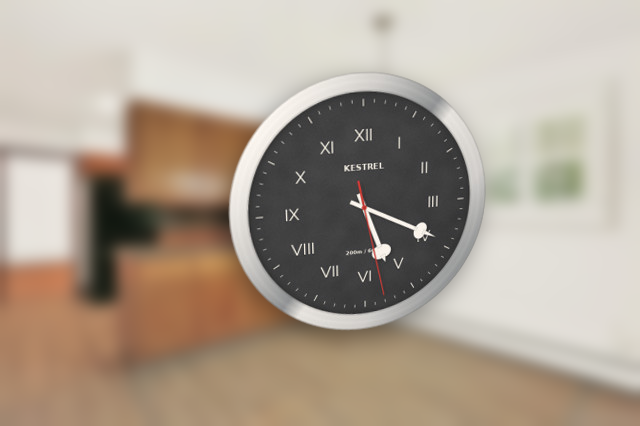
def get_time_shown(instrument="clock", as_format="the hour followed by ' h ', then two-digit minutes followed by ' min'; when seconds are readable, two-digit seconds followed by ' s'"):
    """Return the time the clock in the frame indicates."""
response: 5 h 19 min 28 s
